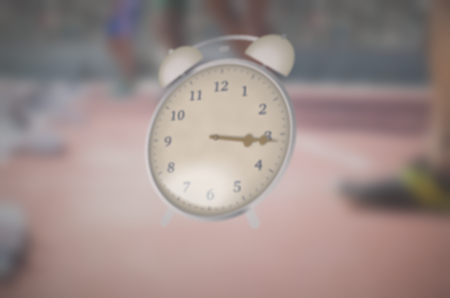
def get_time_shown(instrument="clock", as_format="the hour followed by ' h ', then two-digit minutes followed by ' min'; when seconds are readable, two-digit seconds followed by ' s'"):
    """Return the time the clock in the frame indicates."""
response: 3 h 16 min
